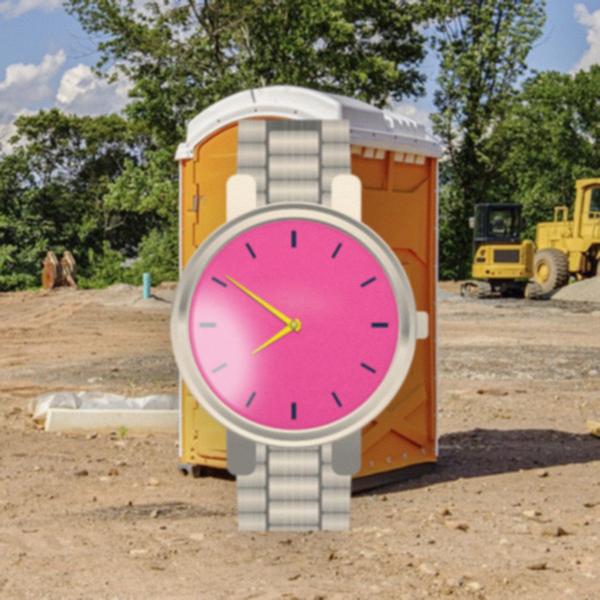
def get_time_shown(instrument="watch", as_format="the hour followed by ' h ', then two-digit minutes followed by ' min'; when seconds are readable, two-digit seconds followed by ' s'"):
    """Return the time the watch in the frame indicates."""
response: 7 h 51 min
